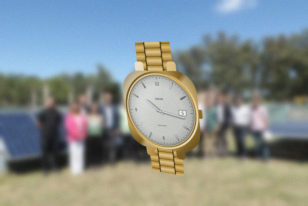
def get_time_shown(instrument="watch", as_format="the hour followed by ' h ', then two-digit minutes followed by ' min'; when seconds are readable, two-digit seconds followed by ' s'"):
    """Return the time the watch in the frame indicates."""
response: 10 h 17 min
